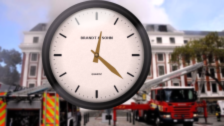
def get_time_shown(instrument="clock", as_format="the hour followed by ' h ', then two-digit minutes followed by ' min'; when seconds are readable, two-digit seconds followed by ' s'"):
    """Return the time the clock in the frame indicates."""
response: 12 h 22 min
